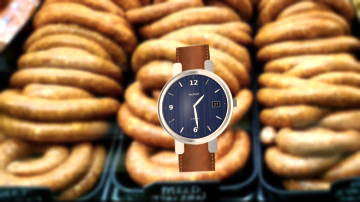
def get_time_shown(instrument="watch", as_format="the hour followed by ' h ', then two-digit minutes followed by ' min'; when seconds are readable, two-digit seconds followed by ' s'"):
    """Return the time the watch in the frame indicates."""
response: 1 h 29 min
